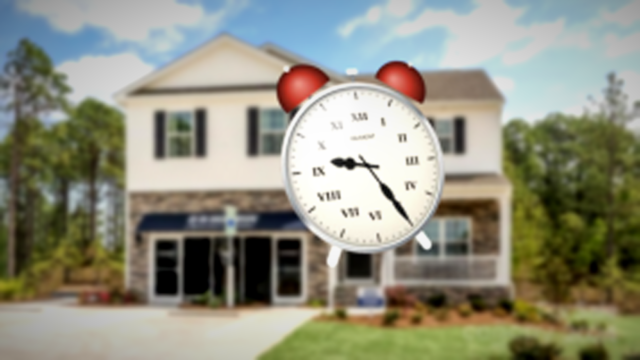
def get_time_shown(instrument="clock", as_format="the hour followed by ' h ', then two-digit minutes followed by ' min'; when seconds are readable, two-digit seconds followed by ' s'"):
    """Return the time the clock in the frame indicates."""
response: 9 h 25 min
